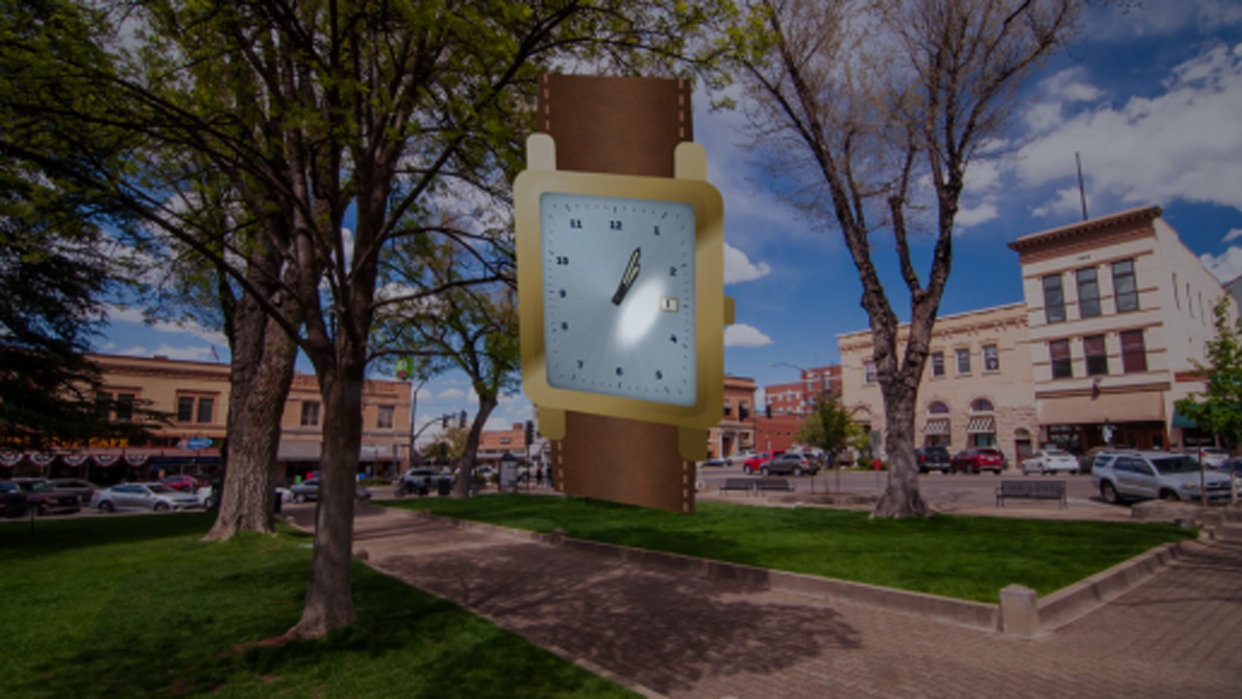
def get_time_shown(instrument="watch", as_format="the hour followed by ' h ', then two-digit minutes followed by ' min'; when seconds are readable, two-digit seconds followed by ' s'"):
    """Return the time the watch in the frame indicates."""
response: 1 h 04 min
